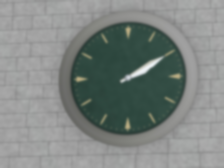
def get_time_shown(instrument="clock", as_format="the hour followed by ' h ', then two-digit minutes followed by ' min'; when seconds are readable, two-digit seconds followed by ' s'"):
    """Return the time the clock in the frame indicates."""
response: 2 h 10 min
